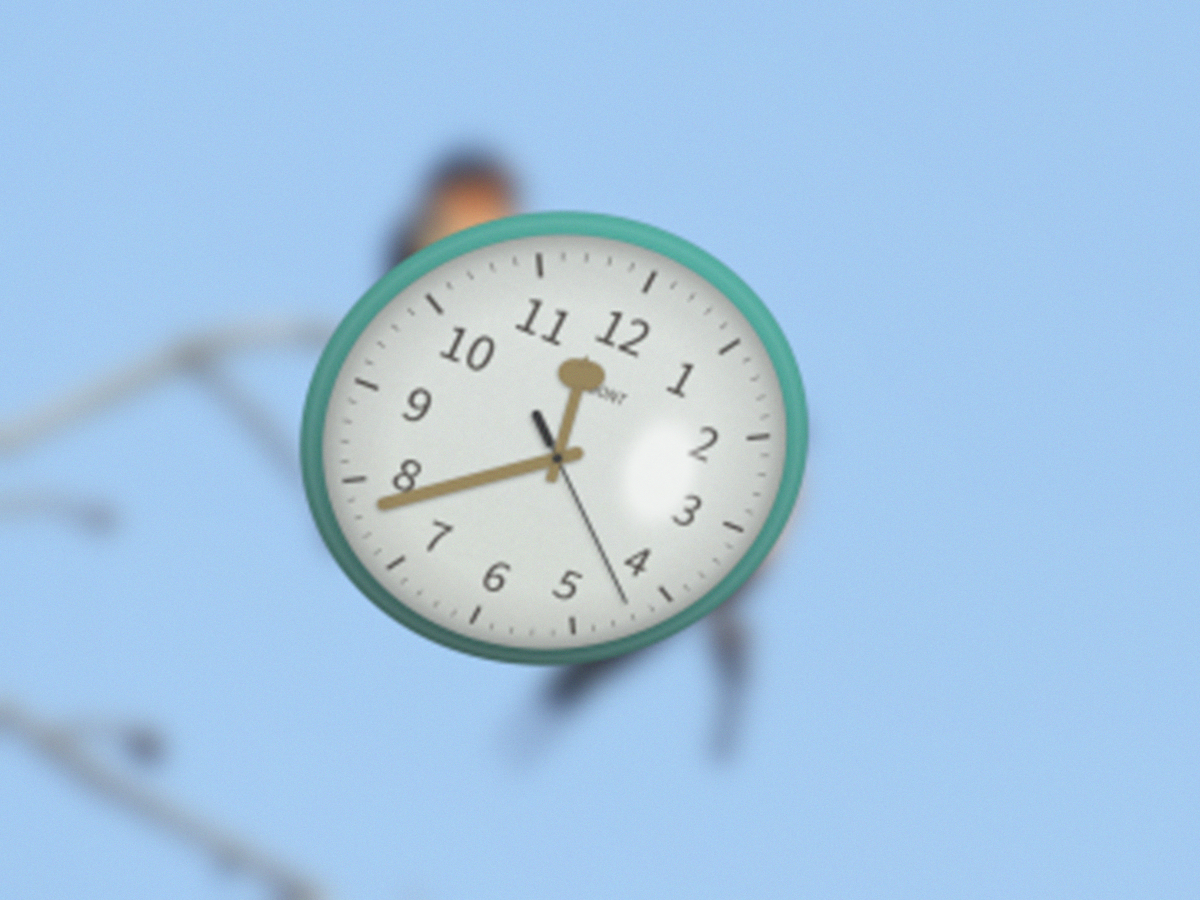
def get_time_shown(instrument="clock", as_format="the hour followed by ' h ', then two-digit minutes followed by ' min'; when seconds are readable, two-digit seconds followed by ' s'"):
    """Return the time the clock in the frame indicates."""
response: 11 h 38 min 22 s
